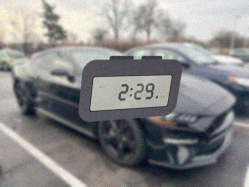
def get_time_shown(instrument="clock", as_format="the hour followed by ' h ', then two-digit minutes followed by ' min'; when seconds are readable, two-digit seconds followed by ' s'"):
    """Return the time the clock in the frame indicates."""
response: 2 h 29 min
